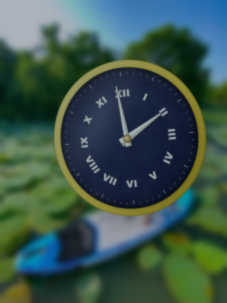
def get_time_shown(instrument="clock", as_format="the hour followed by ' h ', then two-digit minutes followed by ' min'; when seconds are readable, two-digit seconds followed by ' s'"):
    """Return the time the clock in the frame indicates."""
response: 1 h 59 min
